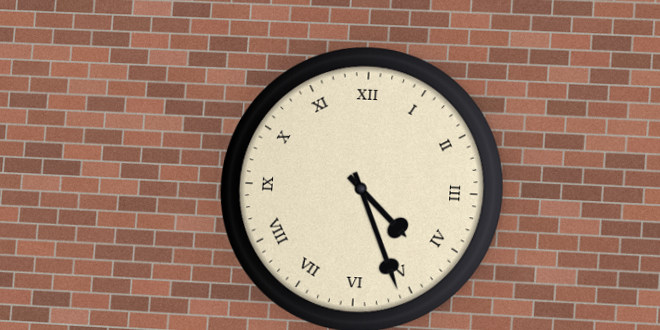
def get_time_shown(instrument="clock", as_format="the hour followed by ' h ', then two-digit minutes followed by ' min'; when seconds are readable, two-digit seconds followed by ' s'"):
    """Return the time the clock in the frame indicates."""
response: 4 h 26 min
